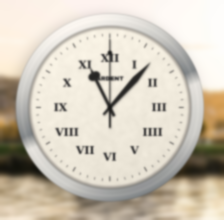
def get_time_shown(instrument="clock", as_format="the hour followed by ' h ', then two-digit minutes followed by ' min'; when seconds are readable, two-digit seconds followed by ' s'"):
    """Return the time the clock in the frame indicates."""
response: 11 h 07 min 00 s
